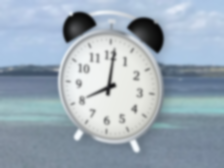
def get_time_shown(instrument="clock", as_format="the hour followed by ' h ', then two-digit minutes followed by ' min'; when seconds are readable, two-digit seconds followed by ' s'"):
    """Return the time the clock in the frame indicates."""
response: 8 h 01 min
